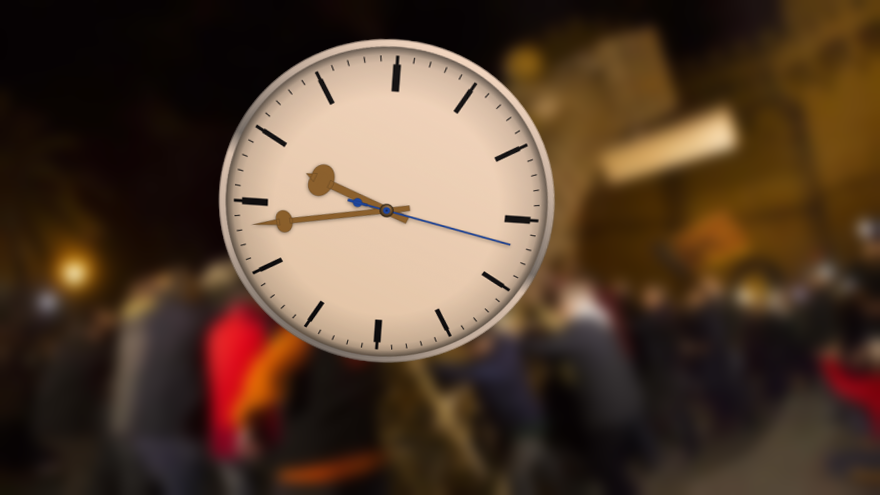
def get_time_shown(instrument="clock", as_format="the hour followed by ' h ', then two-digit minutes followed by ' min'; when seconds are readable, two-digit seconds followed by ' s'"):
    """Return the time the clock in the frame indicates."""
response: 9 h 43 min 17 s
